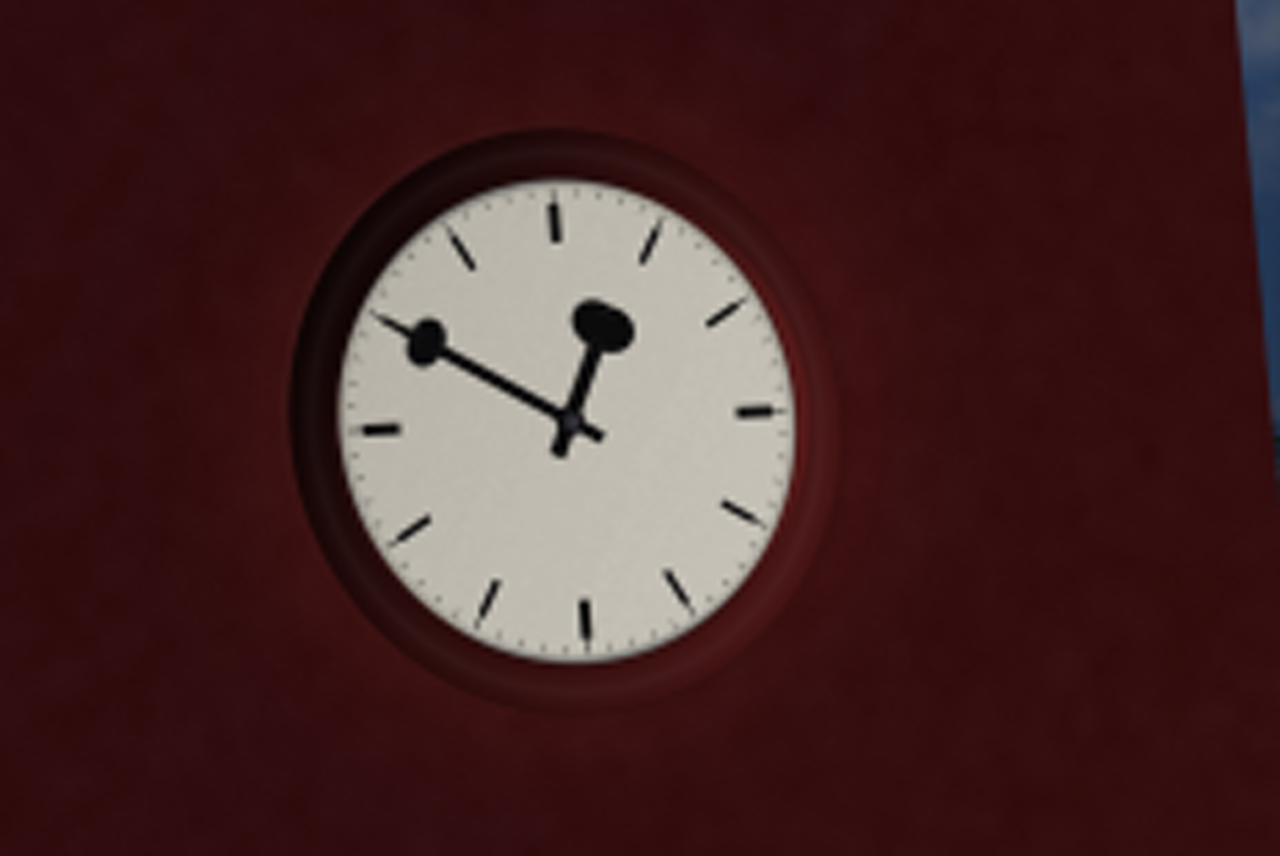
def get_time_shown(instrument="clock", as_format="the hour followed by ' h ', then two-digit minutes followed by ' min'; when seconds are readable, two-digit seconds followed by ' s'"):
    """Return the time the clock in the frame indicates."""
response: 12 h 50 min
